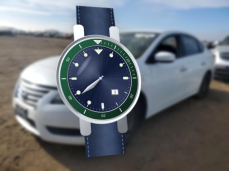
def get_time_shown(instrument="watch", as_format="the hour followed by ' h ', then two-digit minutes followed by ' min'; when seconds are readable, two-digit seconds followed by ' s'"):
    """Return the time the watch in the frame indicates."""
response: 7 h 39 min
